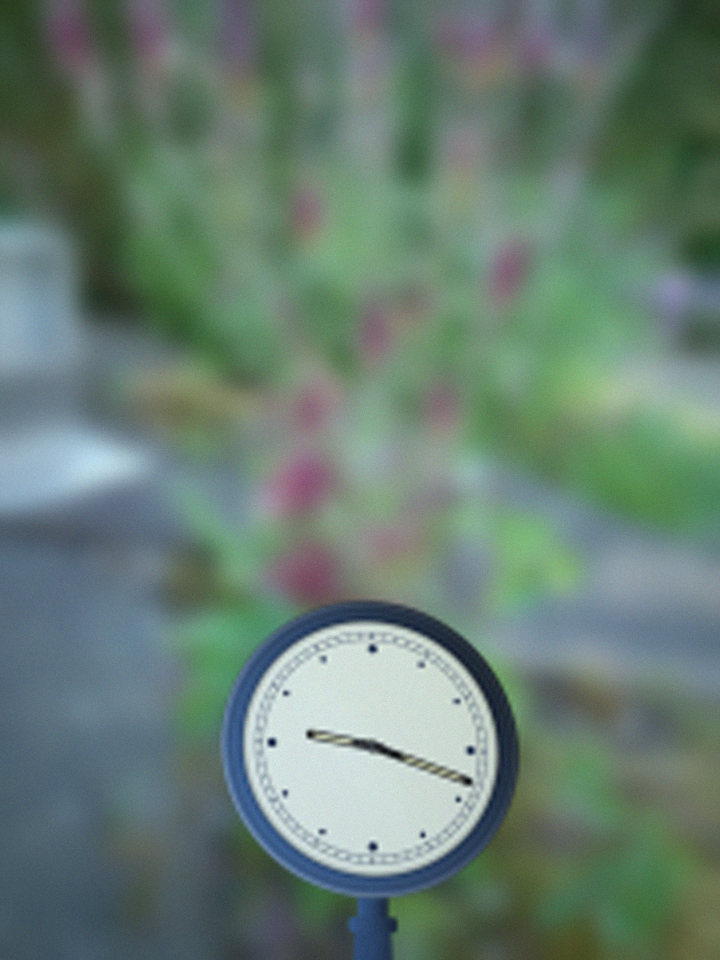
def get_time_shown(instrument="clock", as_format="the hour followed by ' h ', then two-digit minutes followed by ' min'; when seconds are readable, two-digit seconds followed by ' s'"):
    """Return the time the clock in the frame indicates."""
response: 9 h 18 min
